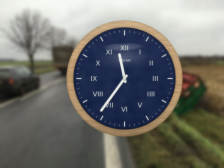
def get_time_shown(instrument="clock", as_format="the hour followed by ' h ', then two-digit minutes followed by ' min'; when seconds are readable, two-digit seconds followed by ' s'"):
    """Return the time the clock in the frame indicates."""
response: 11 h 36 min
